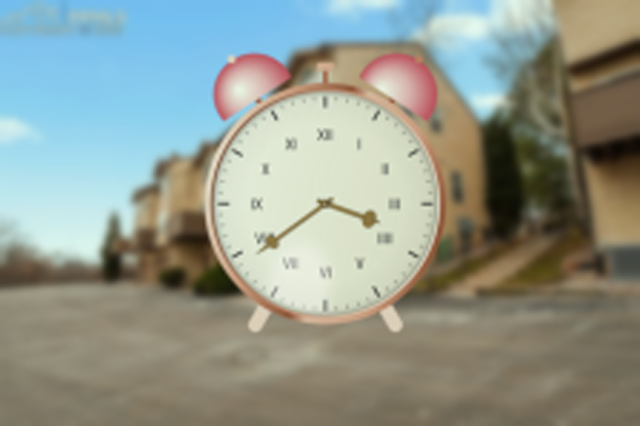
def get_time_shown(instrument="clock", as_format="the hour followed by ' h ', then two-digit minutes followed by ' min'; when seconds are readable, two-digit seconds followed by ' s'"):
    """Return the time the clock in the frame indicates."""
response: 3 h 39 min
